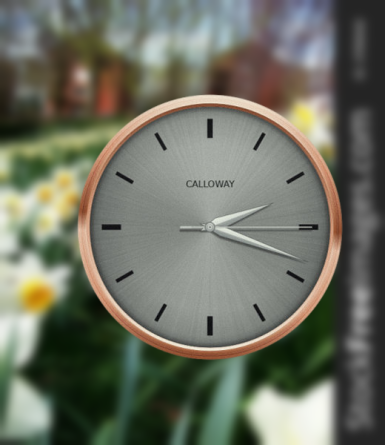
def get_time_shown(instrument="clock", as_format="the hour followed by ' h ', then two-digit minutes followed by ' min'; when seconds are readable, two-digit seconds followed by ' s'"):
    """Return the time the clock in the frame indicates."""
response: 2 h 18 min 15 s
